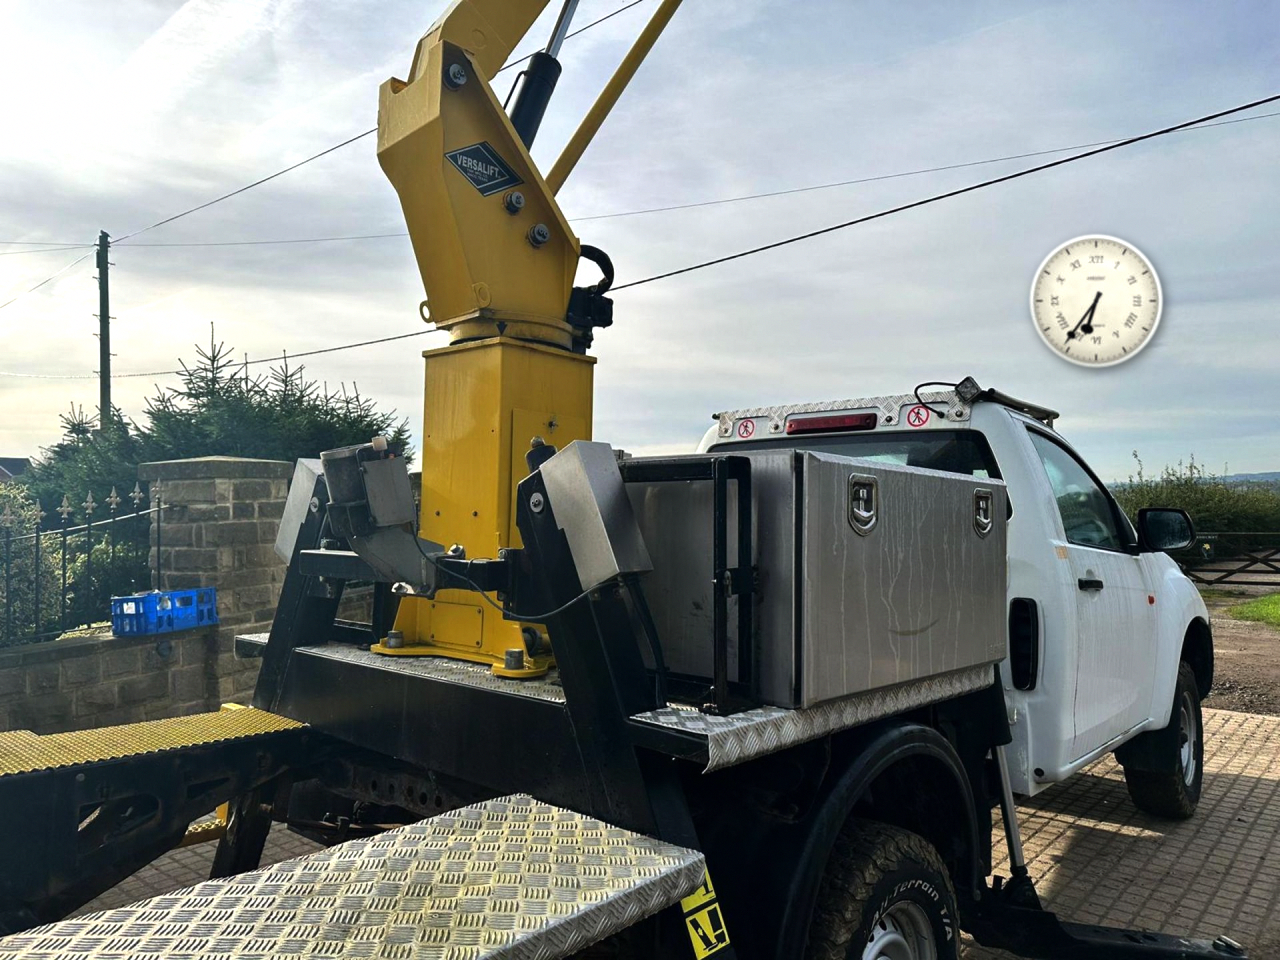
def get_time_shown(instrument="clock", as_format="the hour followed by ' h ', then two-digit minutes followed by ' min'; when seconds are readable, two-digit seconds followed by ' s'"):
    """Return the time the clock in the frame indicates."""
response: 6 h 36 min
